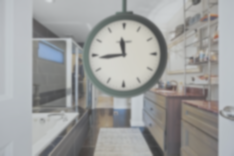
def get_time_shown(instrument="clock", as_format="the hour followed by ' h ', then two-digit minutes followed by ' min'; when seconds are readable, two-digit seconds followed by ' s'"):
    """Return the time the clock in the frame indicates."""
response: 11 h 44 min
